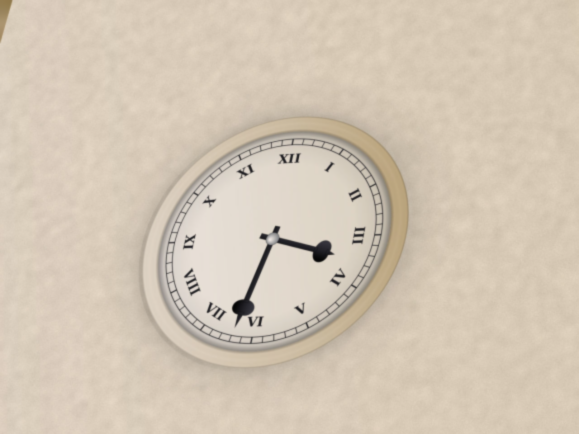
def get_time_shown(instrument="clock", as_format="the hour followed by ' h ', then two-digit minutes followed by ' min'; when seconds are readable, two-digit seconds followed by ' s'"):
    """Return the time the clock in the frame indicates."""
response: 3 h 32 min
